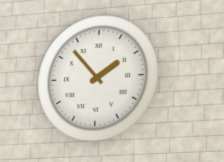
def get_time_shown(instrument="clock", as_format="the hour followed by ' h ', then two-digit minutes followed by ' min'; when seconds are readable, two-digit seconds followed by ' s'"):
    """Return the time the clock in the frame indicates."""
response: 1 h 53 min
